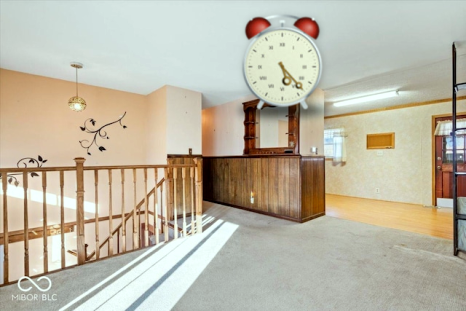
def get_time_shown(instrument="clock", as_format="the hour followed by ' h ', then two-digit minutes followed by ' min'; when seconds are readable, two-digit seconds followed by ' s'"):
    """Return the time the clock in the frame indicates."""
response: 5 h 23 min
